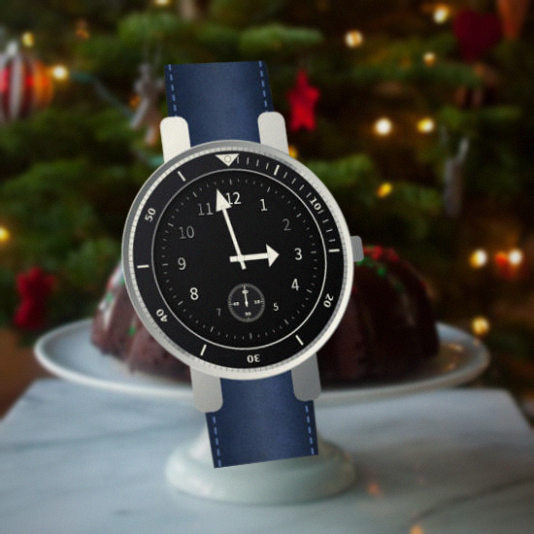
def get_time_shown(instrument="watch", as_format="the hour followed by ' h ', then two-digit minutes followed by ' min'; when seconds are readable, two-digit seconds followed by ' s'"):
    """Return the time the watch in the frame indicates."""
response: 2 h 58 min
